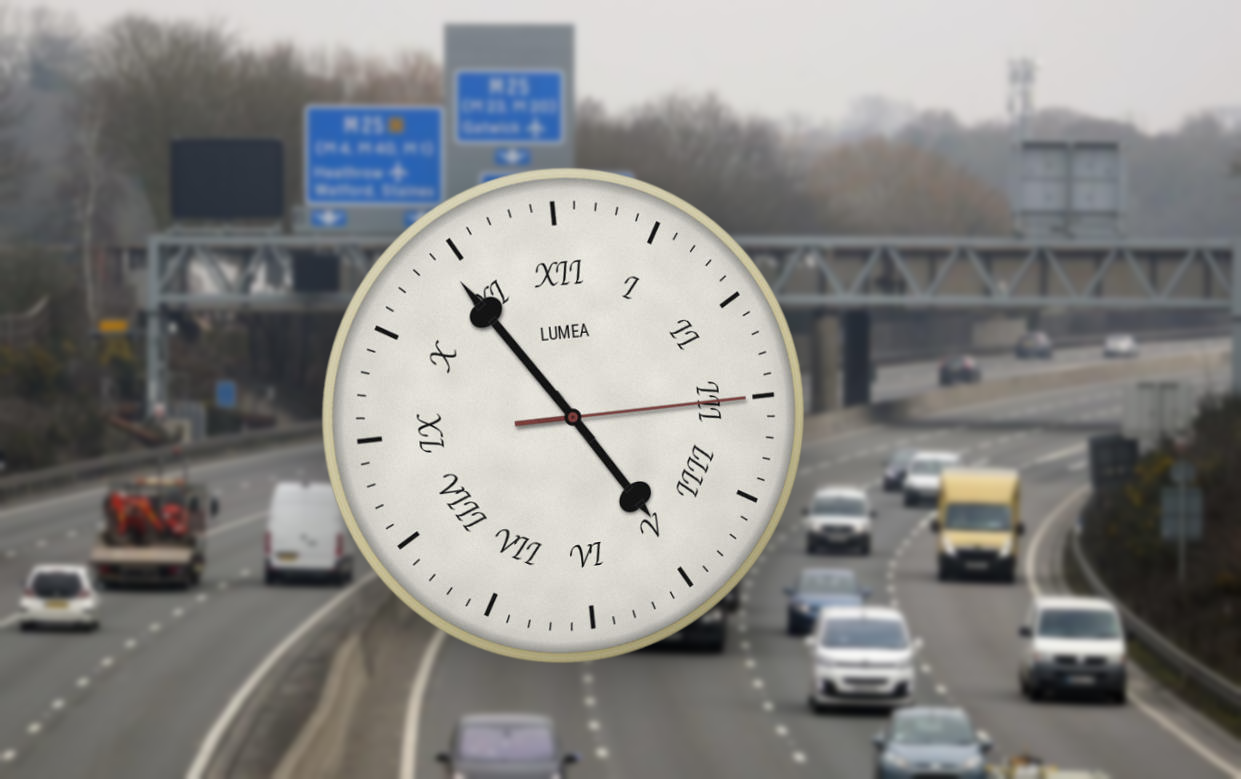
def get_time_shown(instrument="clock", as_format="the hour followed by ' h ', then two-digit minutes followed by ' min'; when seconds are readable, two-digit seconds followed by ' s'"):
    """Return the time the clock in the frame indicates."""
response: 4 h 54 min 15 s
